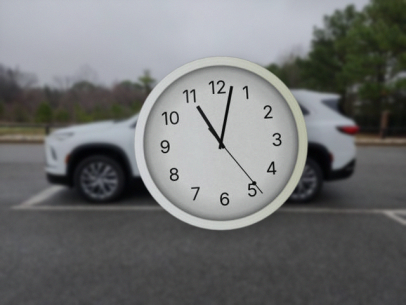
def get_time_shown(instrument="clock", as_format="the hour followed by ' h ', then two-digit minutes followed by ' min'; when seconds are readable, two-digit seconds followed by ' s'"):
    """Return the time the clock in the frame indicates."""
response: 11 h 02 min 24 s
